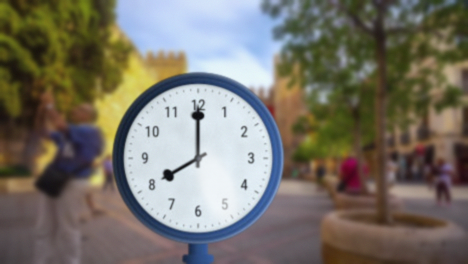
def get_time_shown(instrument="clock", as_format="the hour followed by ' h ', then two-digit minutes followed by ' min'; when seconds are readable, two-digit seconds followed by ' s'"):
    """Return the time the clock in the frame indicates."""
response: 8 h 00 min
